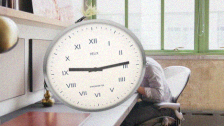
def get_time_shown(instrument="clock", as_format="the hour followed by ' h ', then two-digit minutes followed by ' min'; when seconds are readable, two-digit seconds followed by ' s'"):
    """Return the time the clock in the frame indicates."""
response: 9 h 14 min
